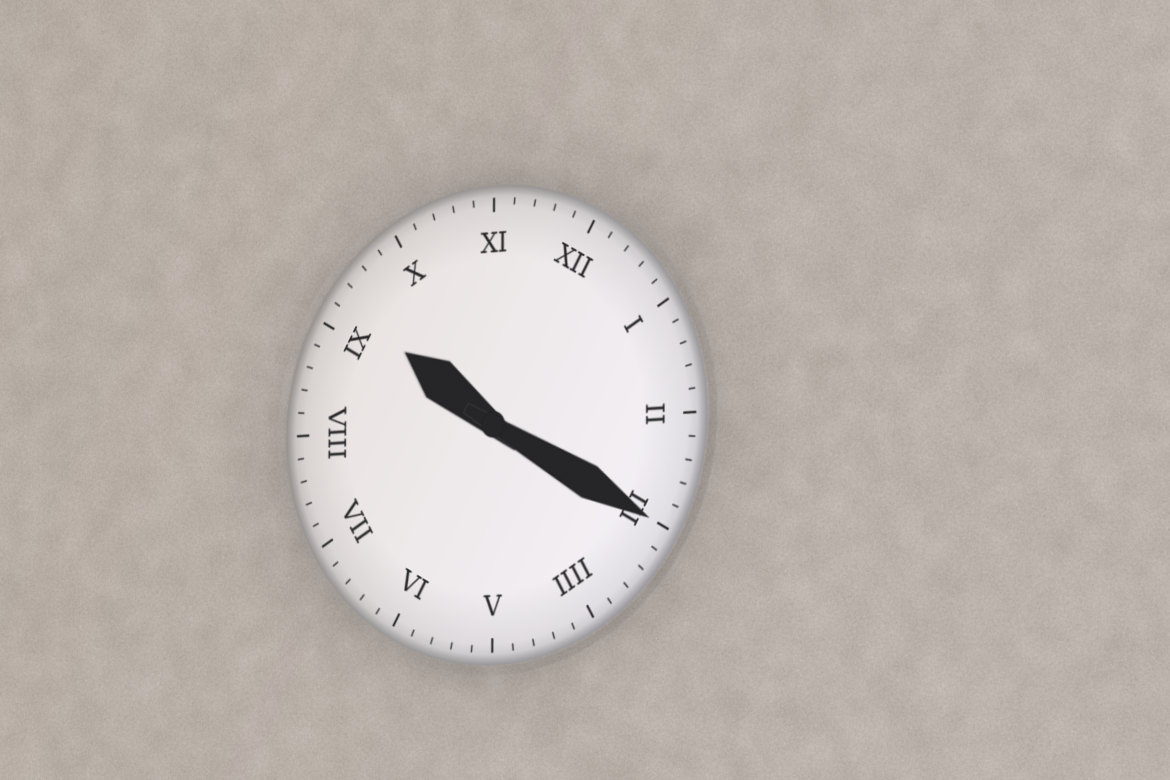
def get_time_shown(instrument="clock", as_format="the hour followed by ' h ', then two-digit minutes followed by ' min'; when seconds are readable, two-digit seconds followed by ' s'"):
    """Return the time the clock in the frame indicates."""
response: 9 h 15 min
